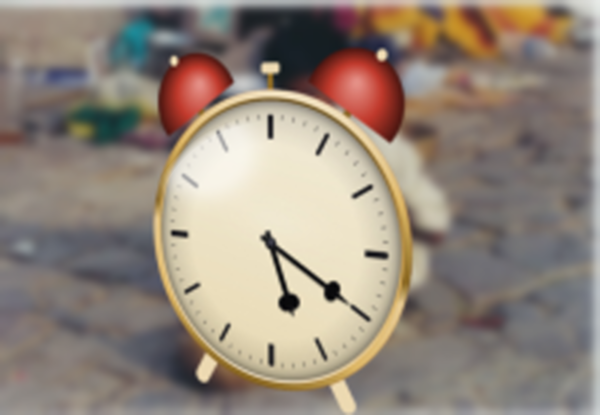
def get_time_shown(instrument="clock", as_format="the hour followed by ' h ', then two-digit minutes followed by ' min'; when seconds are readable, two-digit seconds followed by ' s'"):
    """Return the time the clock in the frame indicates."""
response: 5 h 20 min
